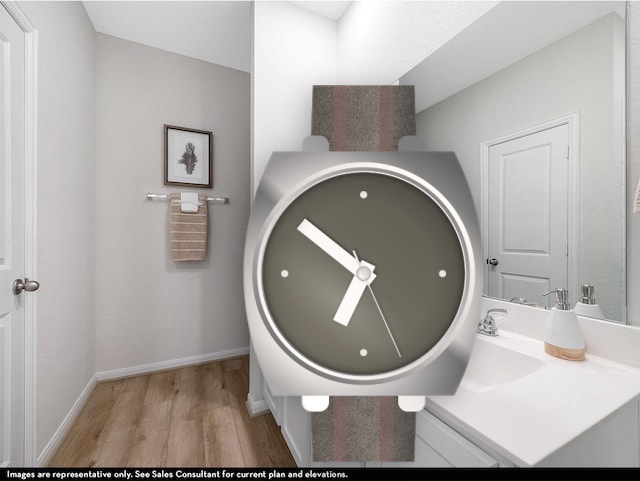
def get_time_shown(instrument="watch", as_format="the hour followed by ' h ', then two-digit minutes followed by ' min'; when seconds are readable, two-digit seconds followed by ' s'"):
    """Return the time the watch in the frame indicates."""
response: 6 h 51 min 26 s
